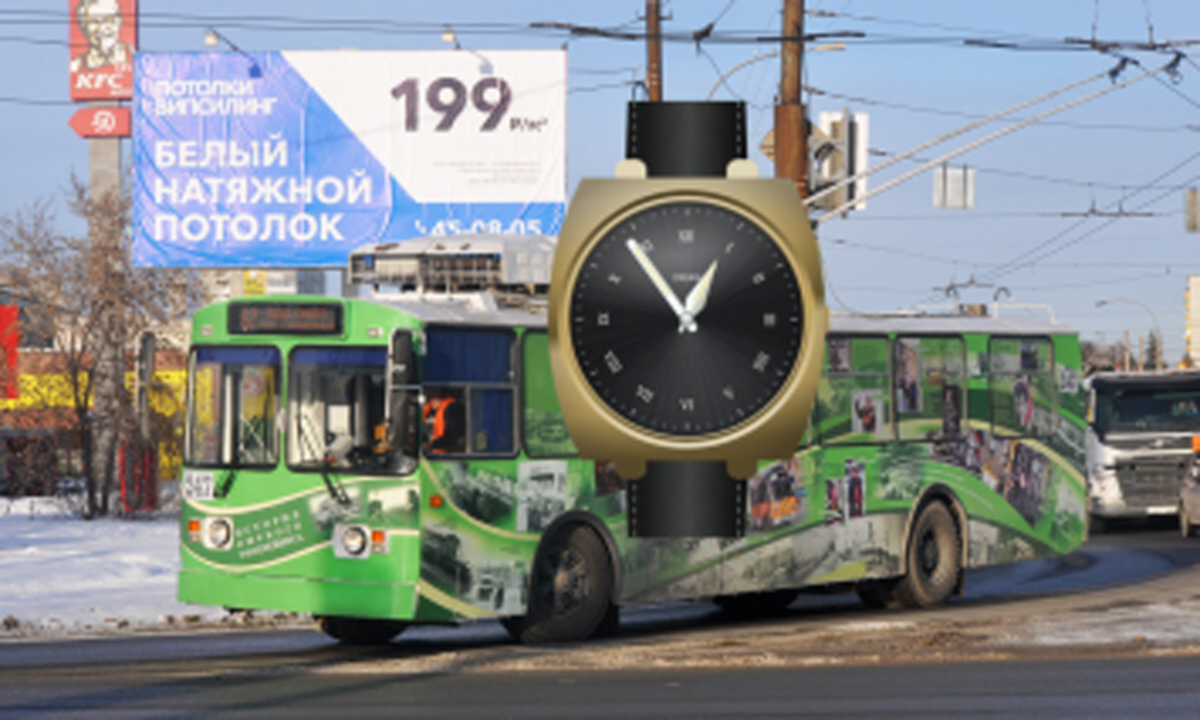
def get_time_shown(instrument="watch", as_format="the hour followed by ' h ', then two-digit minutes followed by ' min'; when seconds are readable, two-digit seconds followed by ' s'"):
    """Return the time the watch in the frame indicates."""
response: 12 h 54 min
